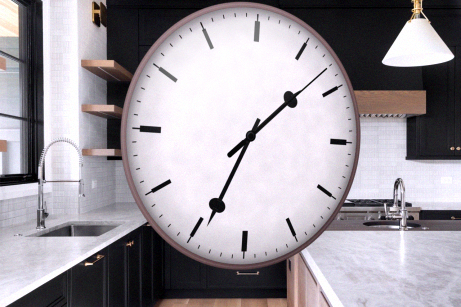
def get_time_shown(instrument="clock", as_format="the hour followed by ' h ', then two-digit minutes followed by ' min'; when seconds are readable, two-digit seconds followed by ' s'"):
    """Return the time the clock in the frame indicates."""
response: 1 h 34 min 08 s
